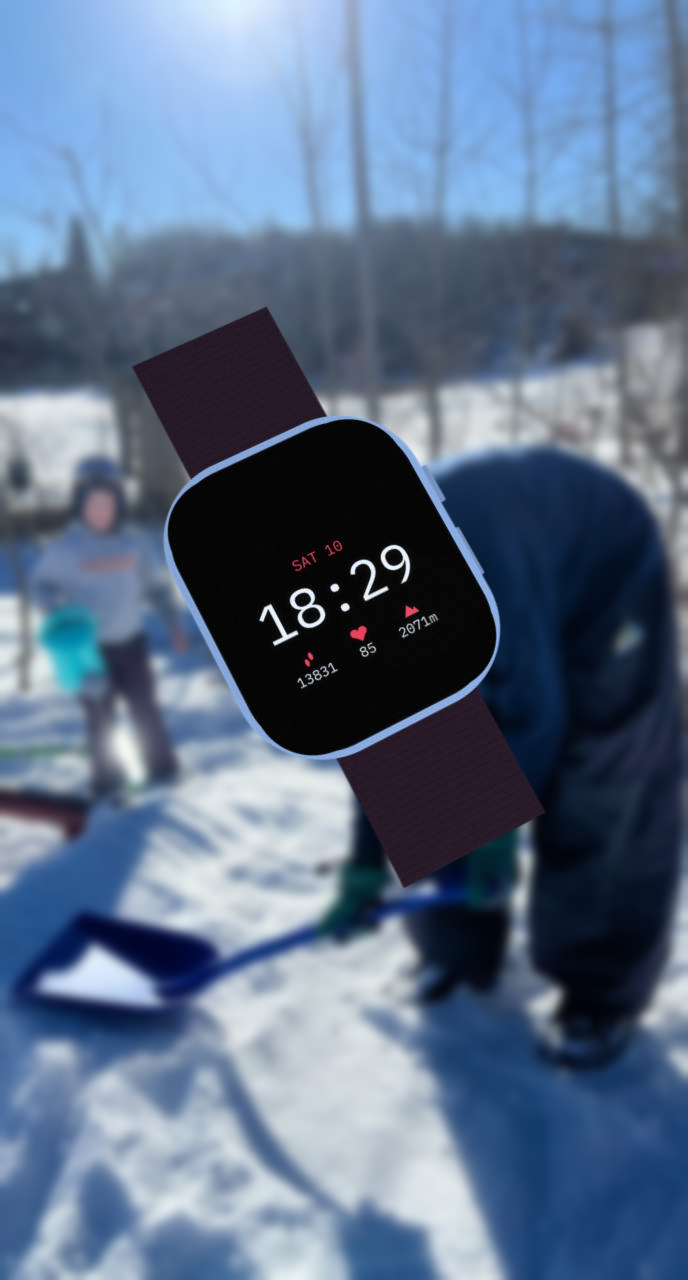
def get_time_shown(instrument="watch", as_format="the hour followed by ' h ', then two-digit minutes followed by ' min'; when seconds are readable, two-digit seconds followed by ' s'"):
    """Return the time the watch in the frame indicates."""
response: 18 h 29 min
